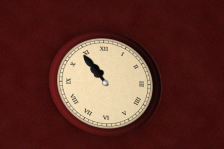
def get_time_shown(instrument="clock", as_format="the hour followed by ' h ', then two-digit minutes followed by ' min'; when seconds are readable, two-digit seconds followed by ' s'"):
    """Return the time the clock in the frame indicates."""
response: 10 h 54 min
